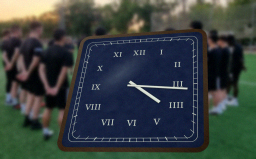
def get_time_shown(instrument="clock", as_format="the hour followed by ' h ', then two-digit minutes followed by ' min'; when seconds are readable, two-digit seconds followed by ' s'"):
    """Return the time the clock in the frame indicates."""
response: 4 h 16 min
